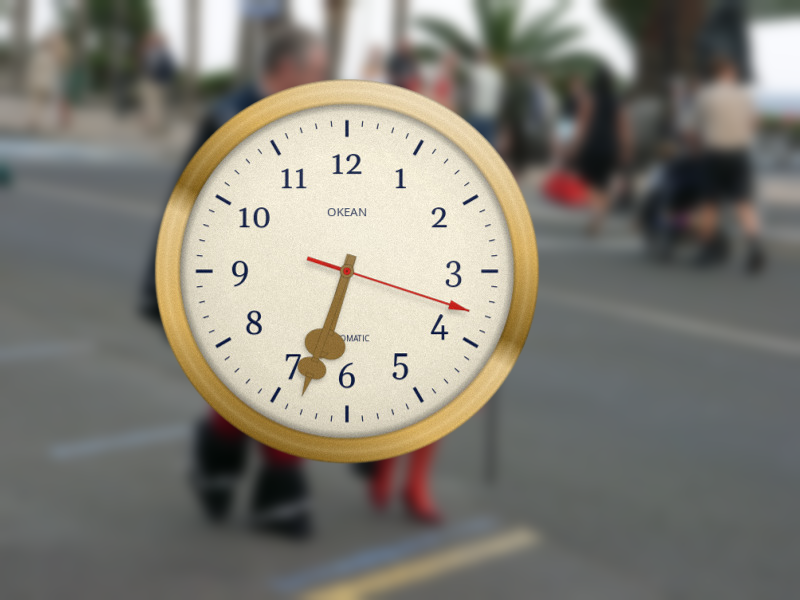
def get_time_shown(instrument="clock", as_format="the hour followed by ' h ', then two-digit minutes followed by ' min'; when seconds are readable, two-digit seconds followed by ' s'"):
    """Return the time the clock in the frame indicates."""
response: 6 h 33 min 18 s
